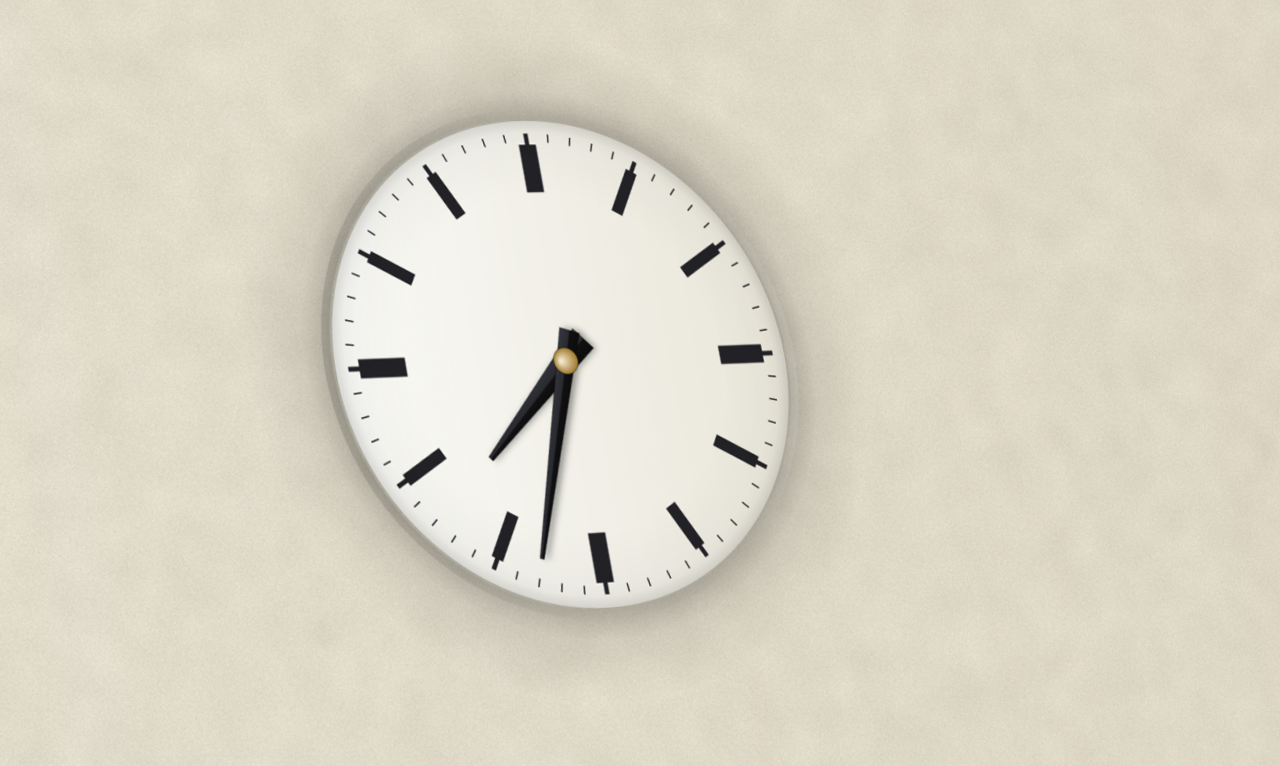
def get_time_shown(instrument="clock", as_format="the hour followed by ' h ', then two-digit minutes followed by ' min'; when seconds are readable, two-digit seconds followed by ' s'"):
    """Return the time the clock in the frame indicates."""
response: 7 h 33 min
